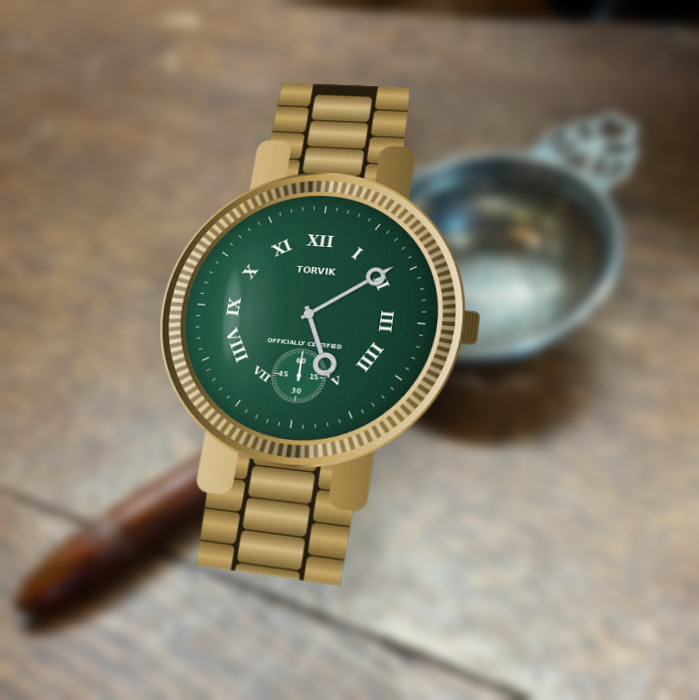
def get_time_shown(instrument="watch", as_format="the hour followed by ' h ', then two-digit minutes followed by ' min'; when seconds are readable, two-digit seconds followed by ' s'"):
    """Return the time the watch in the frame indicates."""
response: 5 h 09 min
